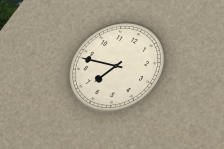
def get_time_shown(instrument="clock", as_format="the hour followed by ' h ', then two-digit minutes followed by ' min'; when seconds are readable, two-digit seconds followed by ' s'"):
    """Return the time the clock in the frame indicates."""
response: 6 h 43 min
